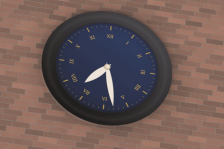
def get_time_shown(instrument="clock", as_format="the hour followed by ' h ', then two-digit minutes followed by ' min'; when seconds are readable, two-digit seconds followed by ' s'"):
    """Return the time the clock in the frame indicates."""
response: 7 h 28 min
